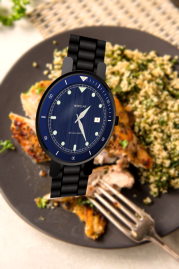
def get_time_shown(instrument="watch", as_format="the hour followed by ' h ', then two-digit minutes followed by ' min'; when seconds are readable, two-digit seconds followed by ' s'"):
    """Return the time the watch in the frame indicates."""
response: 1 h 25 min
